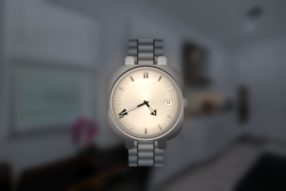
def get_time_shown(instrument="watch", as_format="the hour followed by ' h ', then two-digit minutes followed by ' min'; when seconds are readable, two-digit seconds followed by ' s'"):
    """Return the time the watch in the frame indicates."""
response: 4 h 41 min
